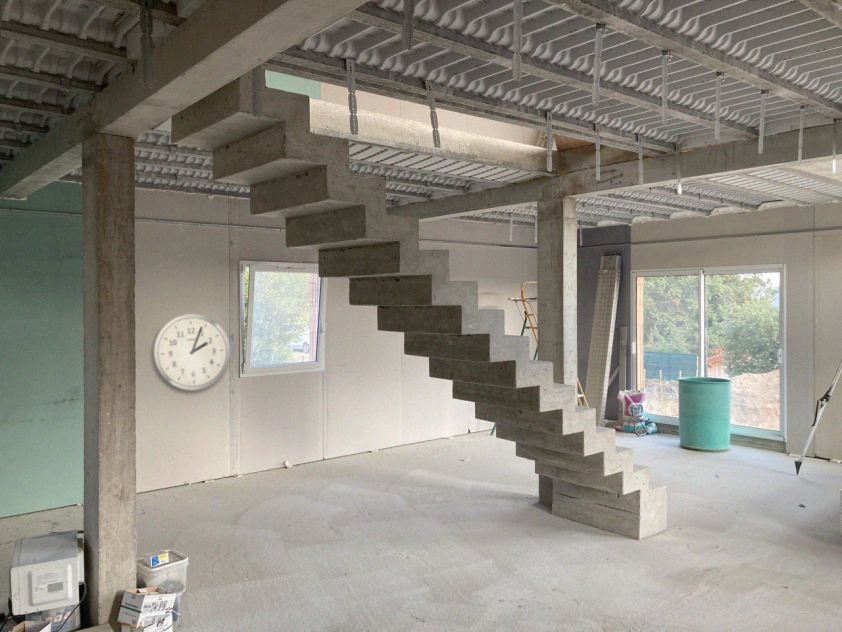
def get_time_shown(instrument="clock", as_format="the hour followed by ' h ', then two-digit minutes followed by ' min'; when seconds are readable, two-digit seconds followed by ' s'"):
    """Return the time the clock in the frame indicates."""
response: 2 h 04 min
